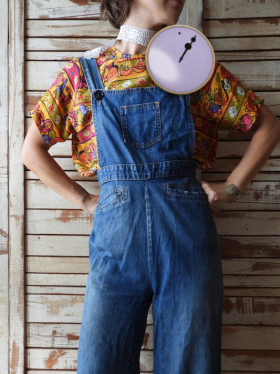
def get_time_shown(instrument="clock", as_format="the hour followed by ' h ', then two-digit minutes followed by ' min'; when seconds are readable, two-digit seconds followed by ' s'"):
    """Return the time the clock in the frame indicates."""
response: 1 h 06 min
